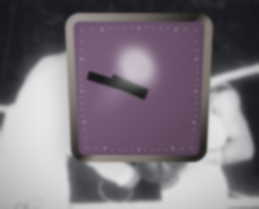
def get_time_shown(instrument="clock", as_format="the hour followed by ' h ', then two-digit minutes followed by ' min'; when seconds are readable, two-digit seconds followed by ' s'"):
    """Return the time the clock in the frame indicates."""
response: 9 h 48 min
